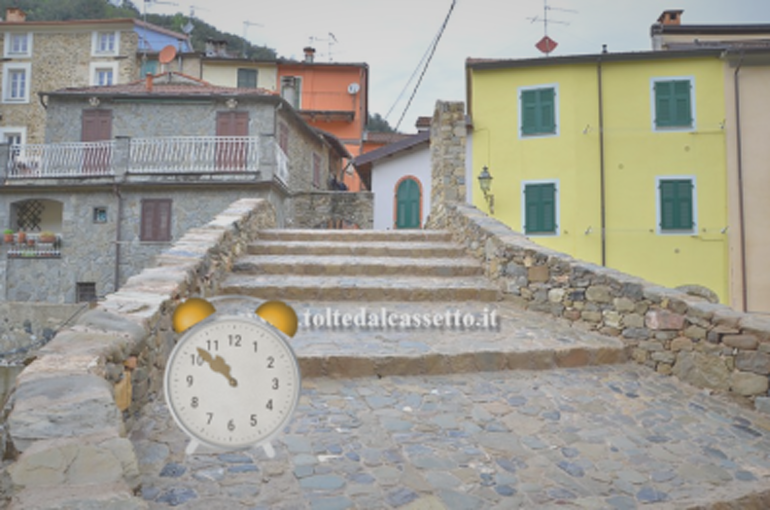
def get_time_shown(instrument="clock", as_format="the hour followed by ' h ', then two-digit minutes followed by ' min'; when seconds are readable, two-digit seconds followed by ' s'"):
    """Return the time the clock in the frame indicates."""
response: 10 h 52 min
